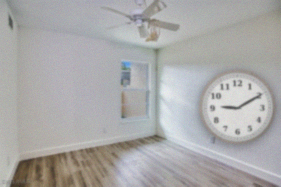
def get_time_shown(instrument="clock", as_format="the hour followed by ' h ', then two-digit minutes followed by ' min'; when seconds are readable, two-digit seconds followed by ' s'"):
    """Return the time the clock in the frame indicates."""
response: 9 h 10 min
